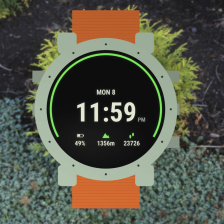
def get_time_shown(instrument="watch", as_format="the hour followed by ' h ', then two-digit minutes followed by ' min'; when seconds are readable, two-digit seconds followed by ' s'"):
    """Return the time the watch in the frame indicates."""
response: 11 h 59 min
